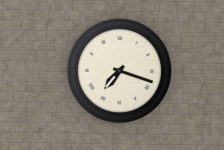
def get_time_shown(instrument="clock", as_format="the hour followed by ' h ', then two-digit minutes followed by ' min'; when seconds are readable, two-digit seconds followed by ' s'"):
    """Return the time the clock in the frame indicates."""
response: 7 h 18 min
